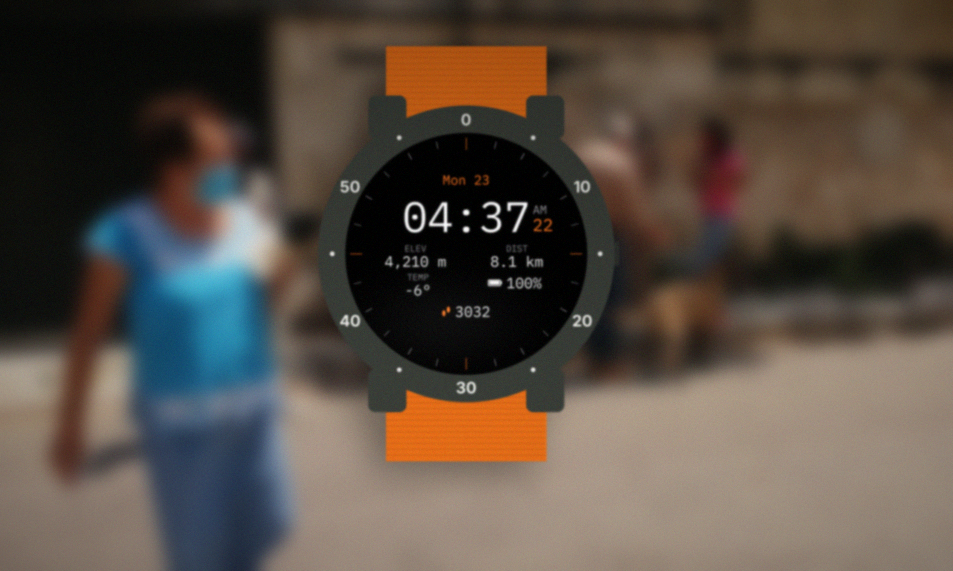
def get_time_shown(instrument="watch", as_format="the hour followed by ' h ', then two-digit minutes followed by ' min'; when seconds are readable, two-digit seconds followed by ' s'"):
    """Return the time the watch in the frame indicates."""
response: 4 h 37 min 22 s
